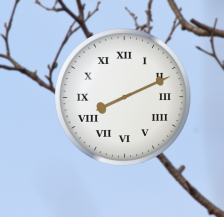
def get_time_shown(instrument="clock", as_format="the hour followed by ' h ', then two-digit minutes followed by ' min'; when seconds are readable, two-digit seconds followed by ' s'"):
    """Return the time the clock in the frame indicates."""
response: 8 h 11 min
